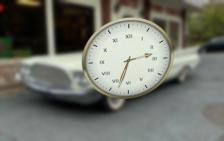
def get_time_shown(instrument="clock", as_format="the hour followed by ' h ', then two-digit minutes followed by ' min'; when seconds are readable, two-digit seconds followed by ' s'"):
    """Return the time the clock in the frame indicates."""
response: 2 h 33 min
